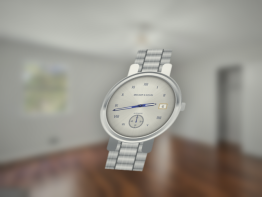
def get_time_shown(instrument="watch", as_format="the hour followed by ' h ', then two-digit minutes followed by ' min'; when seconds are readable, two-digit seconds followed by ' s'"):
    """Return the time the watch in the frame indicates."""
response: 2 h 43 min
